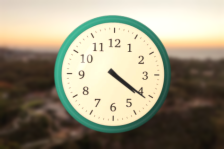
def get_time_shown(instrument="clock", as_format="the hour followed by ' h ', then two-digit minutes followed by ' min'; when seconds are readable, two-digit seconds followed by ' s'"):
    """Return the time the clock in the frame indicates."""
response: 4 h 21 min
